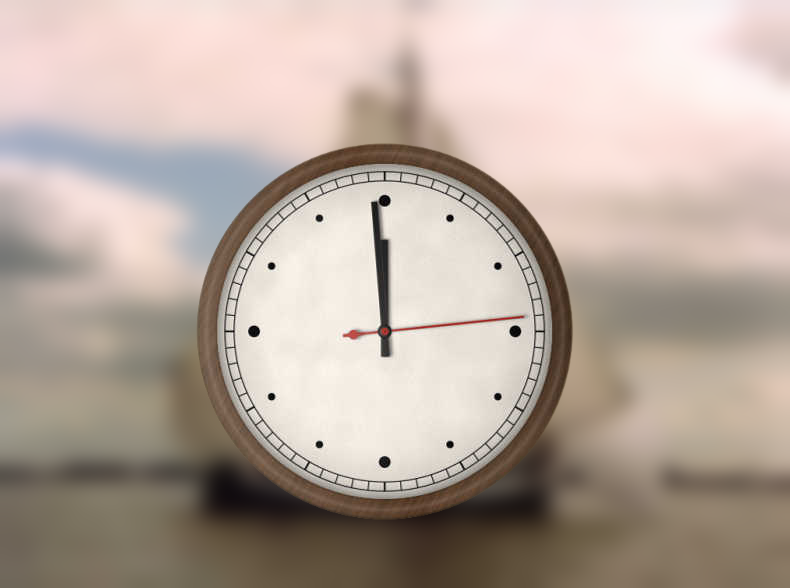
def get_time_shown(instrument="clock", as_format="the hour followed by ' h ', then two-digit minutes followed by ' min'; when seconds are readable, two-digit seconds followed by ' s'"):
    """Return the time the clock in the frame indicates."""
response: 11 h 59 min 14 s
